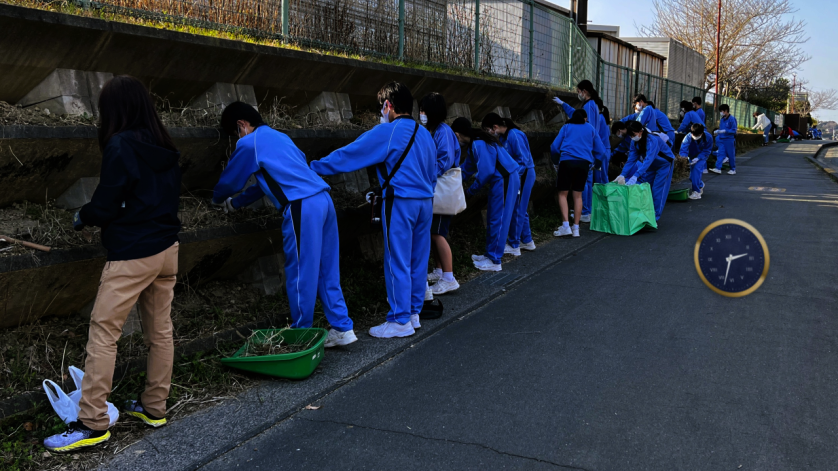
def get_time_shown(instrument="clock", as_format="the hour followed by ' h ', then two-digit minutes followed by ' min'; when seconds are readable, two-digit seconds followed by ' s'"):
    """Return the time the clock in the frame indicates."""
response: 2 h 33 min
